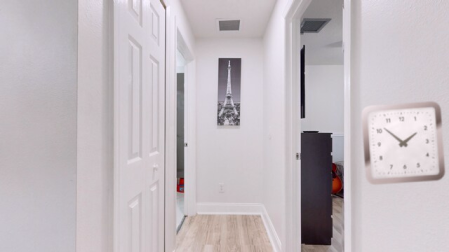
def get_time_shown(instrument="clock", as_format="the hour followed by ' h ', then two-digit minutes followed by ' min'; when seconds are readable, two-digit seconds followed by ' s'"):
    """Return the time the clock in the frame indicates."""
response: 1 h 52 min
